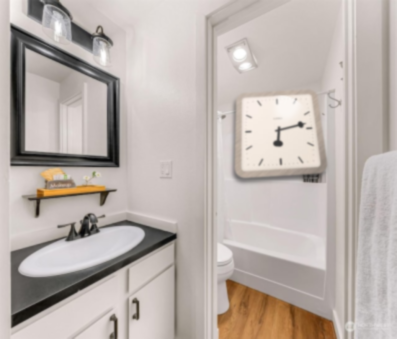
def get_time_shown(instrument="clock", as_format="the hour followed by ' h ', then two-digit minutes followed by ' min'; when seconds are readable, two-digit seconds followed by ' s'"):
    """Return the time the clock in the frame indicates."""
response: 6 h 13 min
